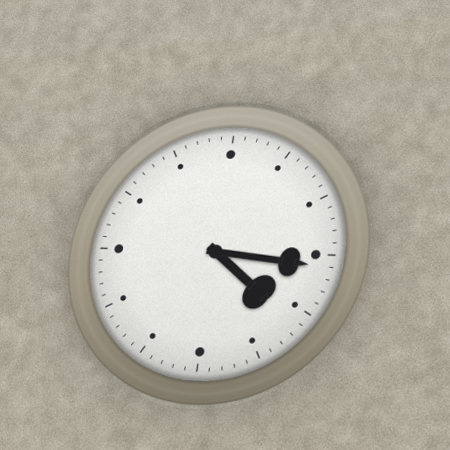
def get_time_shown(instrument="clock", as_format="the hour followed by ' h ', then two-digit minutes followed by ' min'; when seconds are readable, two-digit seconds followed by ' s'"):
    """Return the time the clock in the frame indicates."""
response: 4 h 16 min
